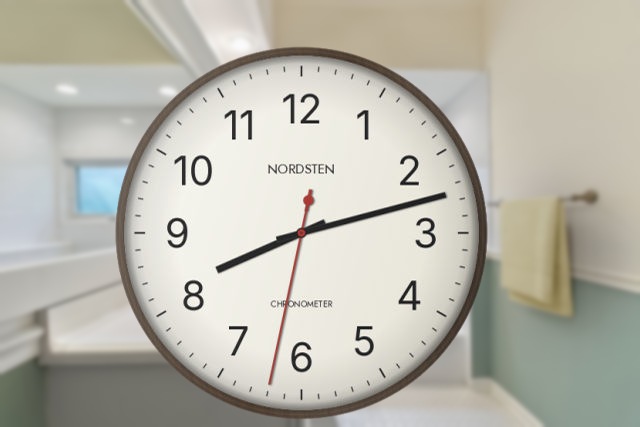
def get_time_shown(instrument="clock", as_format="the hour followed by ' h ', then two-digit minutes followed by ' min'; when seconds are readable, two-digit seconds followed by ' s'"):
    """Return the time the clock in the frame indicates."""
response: 8 h 12 min 32 s
